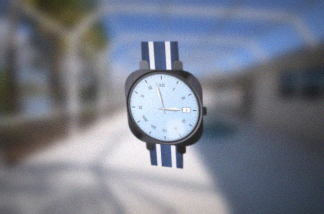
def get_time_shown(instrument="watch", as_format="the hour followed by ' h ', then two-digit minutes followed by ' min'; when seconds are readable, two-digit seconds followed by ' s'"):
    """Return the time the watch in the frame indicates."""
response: 2 h 58 min
